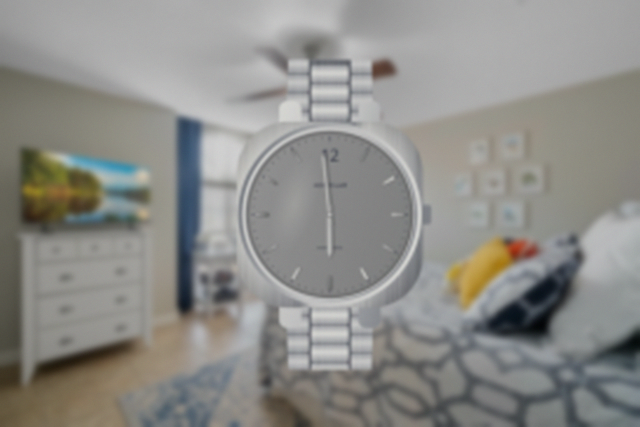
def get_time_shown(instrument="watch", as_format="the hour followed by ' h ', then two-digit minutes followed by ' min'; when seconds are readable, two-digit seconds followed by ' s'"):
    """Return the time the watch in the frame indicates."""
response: 5 h 59 min
